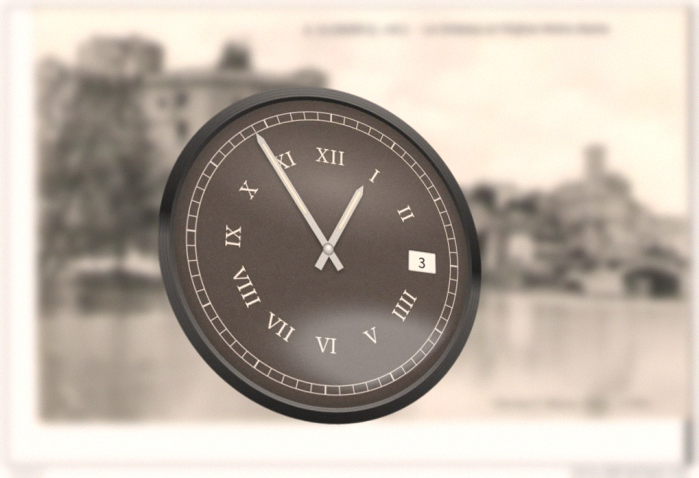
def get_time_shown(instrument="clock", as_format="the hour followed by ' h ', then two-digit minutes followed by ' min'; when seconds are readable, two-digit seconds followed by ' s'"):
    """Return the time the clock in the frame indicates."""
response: 12 h 54 min
